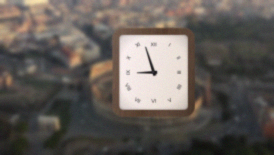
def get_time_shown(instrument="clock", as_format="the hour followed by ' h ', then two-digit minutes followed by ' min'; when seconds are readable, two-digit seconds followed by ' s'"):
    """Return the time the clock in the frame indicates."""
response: 8 h 57 min
